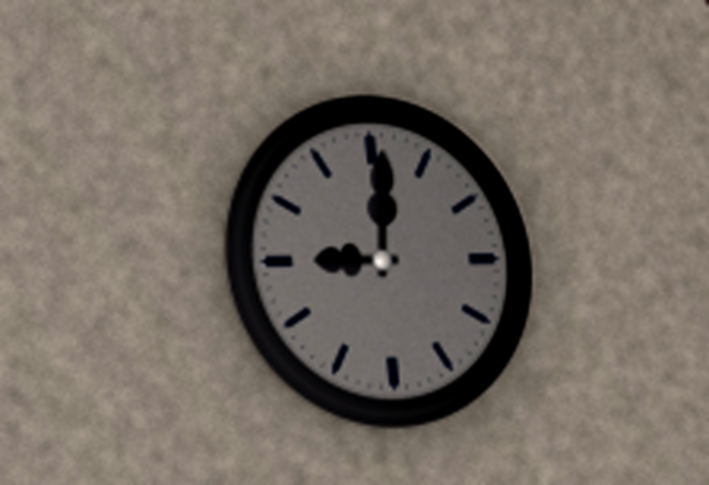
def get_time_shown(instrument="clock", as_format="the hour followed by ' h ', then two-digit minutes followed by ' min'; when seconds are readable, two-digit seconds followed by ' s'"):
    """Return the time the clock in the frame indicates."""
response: 9 h 01 min
